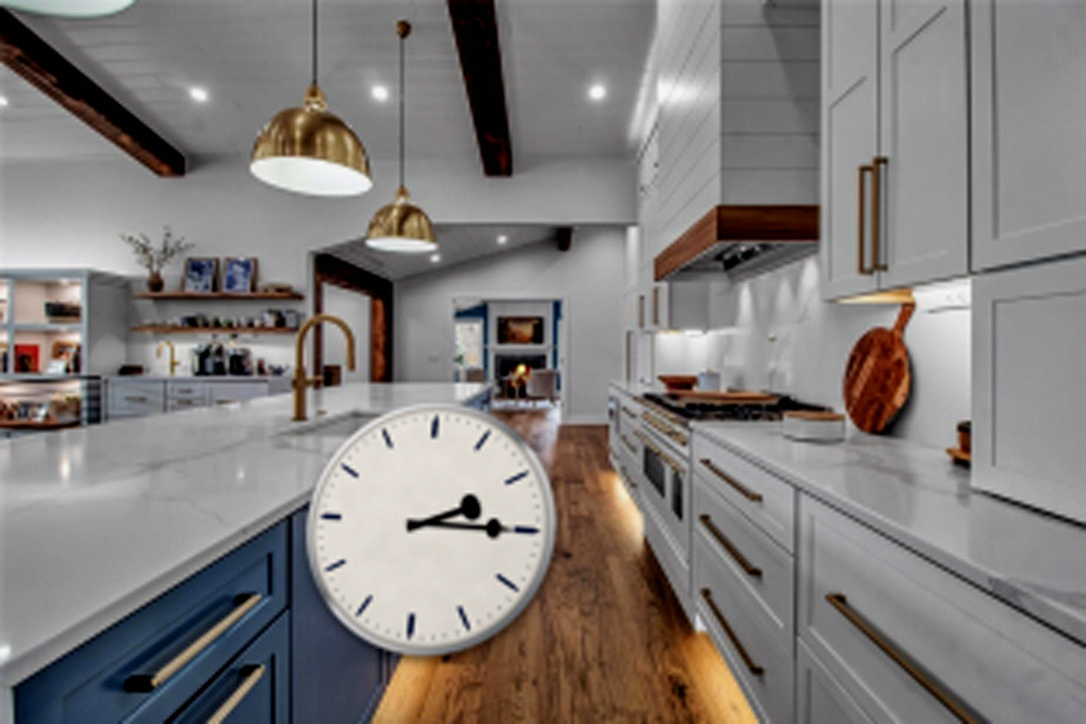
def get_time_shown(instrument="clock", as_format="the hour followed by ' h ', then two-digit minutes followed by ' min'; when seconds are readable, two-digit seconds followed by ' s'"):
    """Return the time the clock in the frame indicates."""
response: 2 h 15 min
